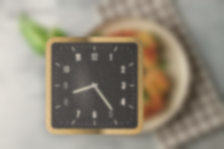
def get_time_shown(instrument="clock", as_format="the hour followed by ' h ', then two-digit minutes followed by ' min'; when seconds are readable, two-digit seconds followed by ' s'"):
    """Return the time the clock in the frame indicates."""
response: 8 h 24 min
